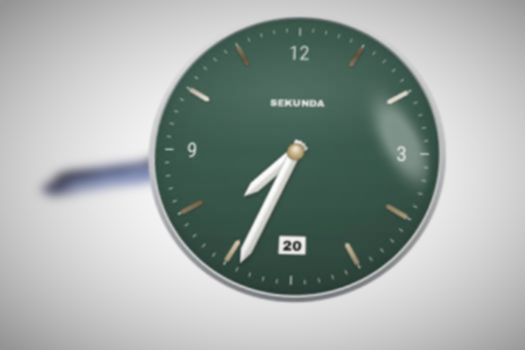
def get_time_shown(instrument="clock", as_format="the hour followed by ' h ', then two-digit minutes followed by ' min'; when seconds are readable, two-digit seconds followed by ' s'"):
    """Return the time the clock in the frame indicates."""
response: 7 h 34 min
